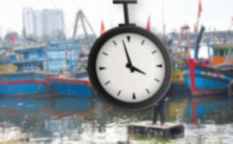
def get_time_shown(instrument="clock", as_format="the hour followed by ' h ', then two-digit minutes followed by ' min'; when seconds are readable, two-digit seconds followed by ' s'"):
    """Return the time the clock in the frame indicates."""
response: 3 h 58 min
